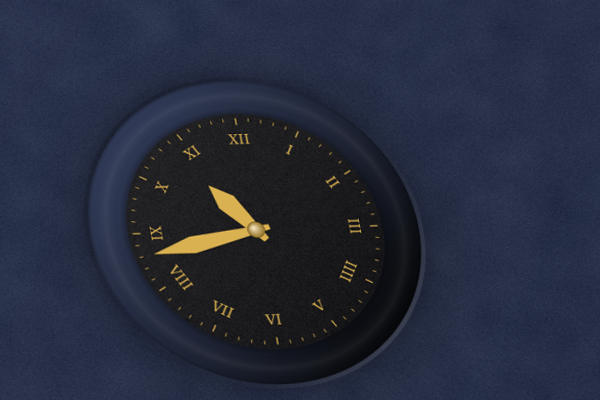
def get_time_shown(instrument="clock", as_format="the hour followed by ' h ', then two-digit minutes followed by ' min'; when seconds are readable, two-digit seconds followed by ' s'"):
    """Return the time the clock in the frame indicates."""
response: 10 h 43 min
